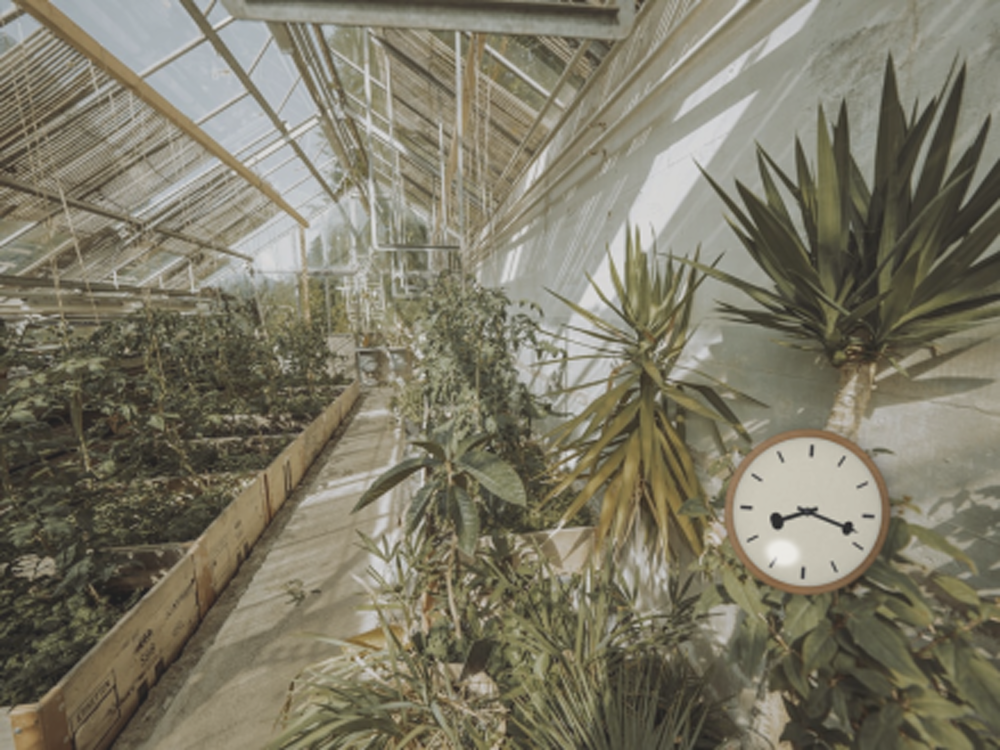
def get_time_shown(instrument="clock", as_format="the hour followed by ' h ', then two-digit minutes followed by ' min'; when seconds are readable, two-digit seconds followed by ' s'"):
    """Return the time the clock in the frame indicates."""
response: 8 h 18 min
